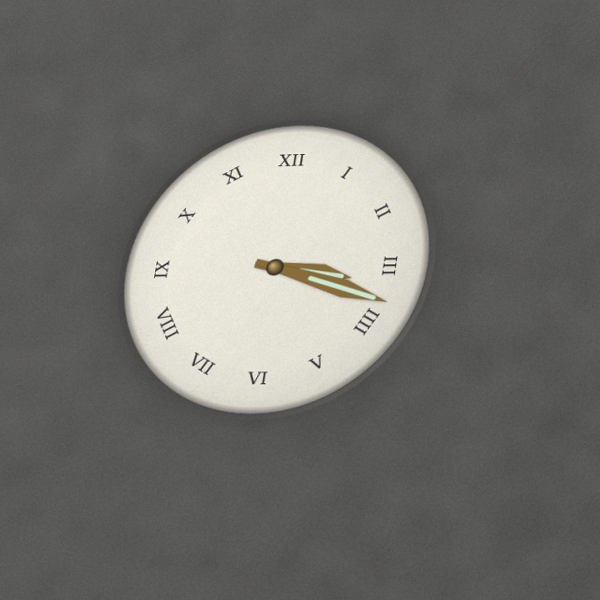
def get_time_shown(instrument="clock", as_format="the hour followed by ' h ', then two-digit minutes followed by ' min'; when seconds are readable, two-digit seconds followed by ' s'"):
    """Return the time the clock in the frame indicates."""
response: 3 h 18 min
